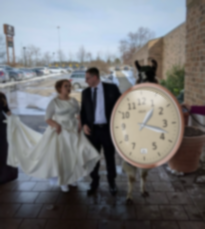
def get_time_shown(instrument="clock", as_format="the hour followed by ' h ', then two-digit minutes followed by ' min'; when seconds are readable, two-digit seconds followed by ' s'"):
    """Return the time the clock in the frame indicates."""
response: 1 h 18 min
